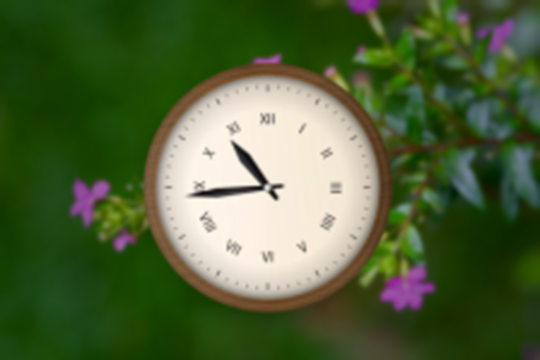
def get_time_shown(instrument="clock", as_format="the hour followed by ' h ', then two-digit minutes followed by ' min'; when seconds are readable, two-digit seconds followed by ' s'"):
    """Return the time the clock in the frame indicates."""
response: 10 h 44 min
